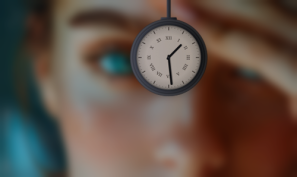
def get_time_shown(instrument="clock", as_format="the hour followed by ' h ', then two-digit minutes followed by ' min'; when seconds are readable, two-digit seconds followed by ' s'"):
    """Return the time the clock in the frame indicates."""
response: 1 h 29 min
